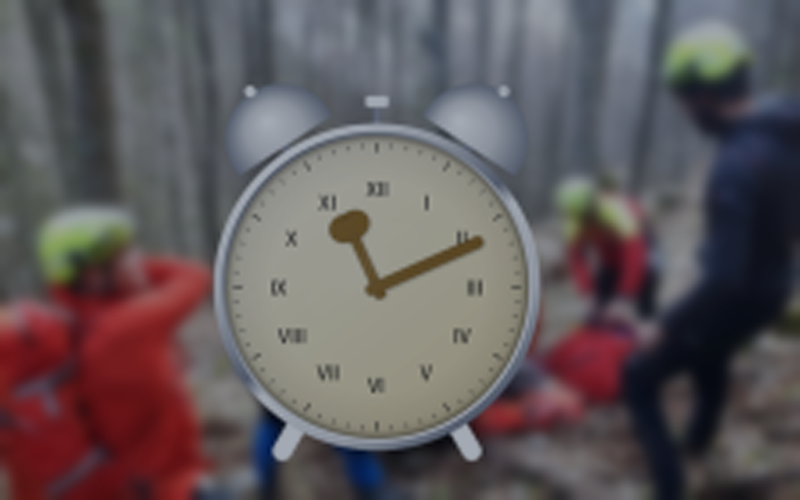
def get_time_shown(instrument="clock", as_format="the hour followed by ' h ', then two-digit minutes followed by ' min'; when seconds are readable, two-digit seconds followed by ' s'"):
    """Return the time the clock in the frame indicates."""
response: 11 h 11 min
